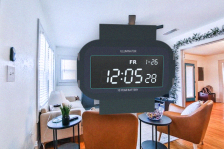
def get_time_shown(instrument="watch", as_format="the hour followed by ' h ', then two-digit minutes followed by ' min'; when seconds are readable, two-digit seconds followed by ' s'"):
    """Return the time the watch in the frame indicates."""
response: 12 h 05 min 28 s
